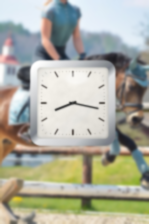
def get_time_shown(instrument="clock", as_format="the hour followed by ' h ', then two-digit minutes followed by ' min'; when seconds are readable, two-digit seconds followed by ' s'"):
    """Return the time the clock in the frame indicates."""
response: 8 h 17 min
